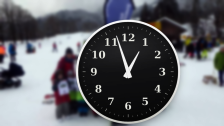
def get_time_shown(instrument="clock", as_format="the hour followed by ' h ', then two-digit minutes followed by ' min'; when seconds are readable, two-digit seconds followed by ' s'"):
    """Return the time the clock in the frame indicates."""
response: 12 h 57 min
